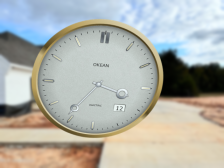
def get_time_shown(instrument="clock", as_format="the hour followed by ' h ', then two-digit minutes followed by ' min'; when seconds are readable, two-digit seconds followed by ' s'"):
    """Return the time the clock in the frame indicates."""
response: 3 h 36 min
